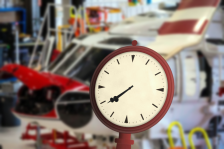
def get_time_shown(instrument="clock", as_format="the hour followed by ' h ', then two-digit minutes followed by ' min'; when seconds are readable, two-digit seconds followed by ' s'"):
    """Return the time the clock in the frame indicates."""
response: 7 h 39 min
